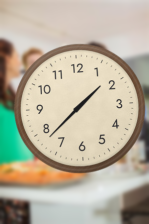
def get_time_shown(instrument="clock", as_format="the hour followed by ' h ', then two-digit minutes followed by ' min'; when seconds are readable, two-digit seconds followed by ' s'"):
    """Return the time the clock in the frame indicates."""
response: 1 h 38 min
